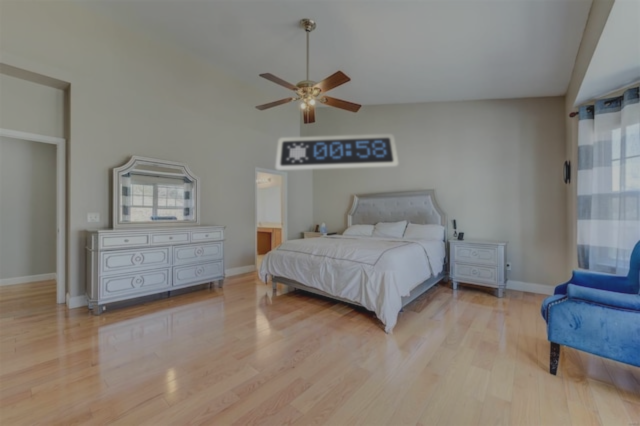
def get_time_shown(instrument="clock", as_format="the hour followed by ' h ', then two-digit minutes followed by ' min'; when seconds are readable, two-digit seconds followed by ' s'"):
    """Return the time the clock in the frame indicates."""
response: 0 h 58 min
